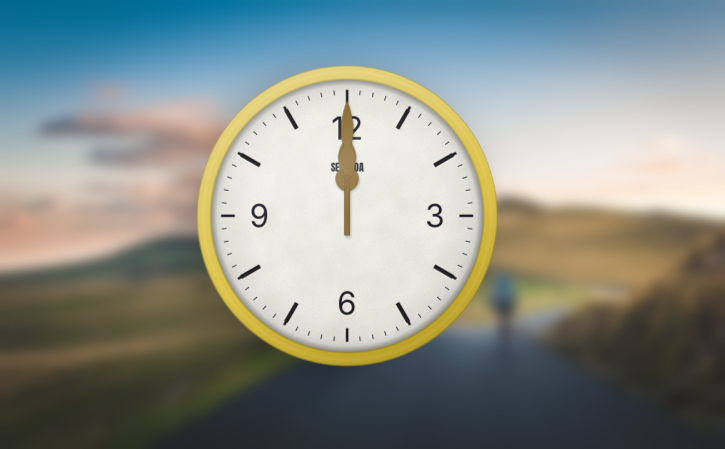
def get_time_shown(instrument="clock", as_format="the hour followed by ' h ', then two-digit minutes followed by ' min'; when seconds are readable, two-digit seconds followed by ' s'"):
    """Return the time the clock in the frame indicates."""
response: 12 h 00 min
